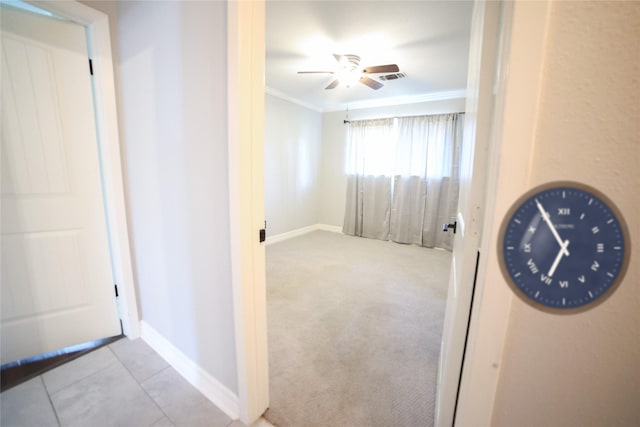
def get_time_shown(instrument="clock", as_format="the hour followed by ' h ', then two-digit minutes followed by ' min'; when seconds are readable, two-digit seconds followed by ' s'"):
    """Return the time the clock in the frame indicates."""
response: 6 h 55 min
